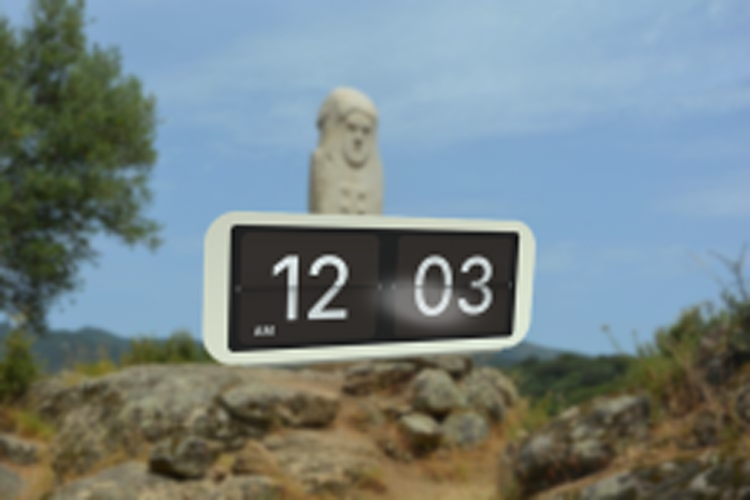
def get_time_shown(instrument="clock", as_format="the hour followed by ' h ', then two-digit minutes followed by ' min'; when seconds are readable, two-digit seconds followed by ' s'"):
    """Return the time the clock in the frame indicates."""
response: 12 h 03 min
